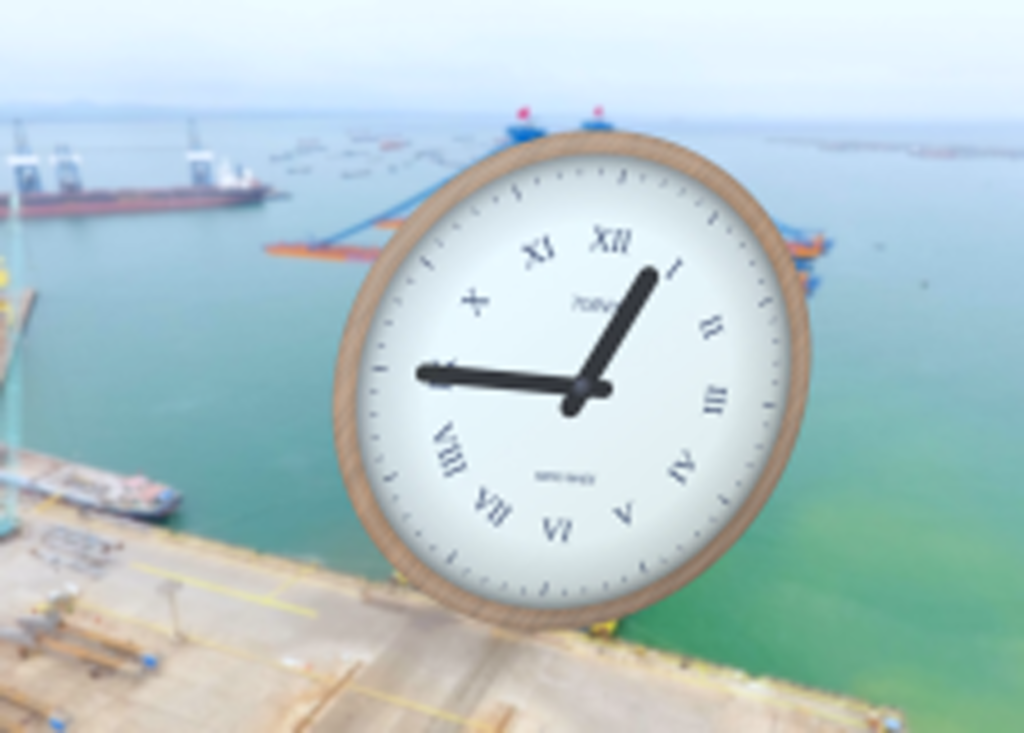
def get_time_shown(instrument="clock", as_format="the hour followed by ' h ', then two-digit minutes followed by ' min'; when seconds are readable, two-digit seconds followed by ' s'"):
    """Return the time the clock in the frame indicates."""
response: 12 h 45 min
